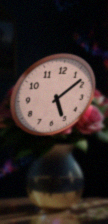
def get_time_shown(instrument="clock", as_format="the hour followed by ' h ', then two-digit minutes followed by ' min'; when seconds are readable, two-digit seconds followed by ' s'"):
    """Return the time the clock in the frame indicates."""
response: 5 h 08 min
